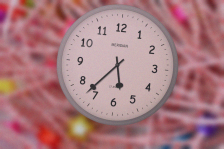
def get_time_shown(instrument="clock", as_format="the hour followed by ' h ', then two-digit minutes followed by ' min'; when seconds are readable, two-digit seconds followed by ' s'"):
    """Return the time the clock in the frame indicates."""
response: 5 h 37 min
